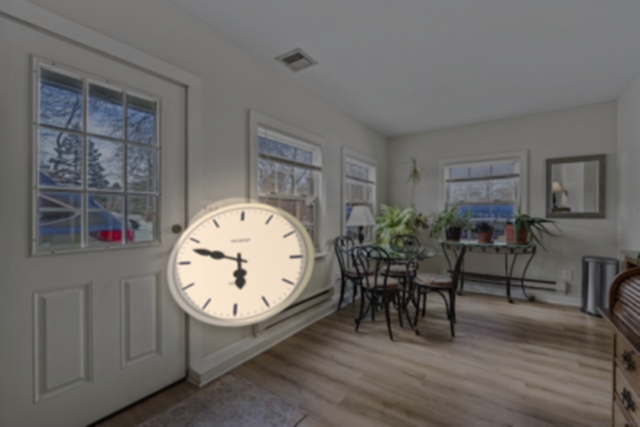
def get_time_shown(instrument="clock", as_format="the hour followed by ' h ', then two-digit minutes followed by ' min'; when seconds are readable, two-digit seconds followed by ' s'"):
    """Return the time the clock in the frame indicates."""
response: 5 h 48 min
